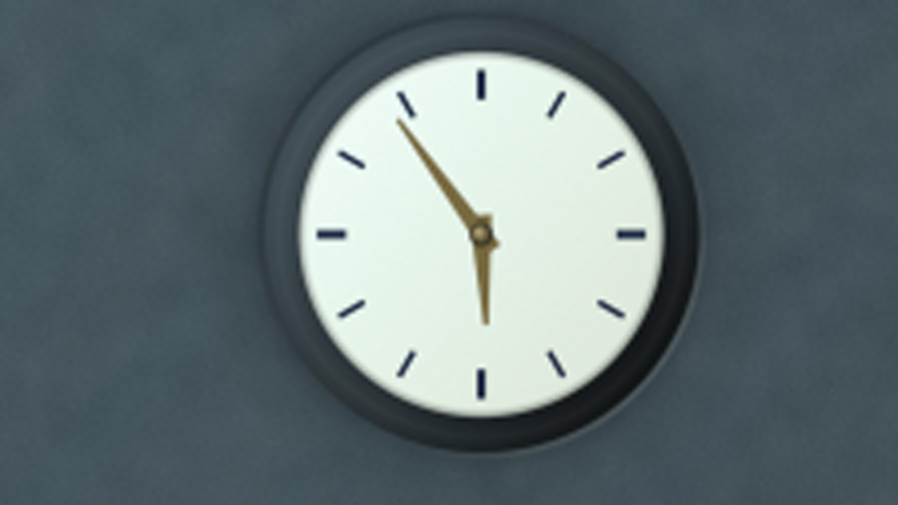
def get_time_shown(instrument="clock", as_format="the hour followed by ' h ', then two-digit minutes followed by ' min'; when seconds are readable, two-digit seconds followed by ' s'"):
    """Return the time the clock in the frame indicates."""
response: 5 h 54 min
